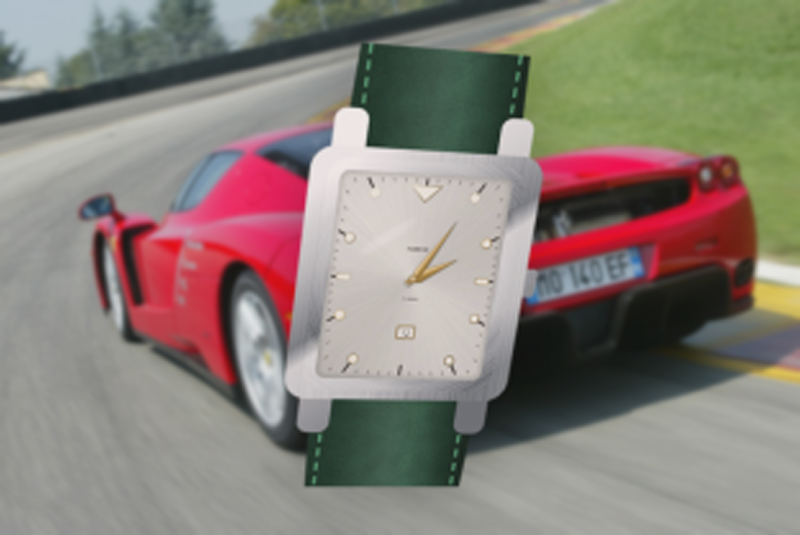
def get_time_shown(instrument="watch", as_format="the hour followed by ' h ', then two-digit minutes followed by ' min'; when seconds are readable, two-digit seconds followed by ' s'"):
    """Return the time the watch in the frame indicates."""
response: 2 h 05 min
